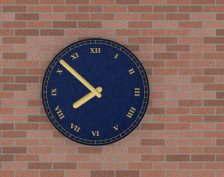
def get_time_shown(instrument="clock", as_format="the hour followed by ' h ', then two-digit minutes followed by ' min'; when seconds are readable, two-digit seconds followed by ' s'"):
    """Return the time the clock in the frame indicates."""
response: 7 h 52 min
